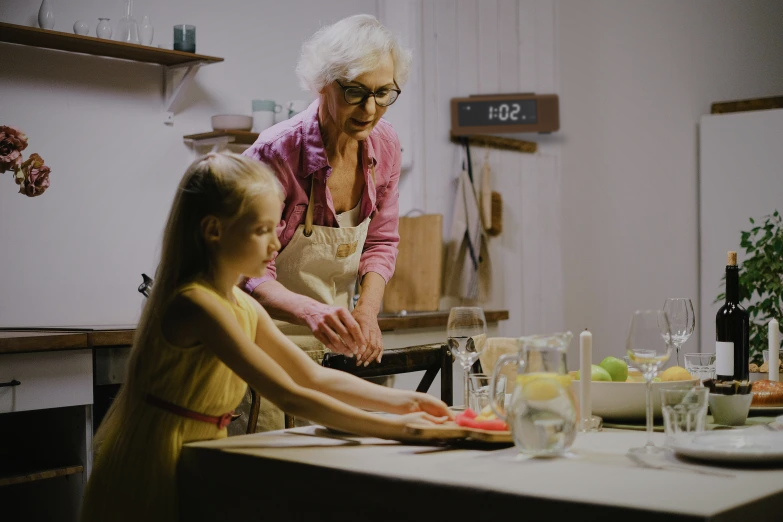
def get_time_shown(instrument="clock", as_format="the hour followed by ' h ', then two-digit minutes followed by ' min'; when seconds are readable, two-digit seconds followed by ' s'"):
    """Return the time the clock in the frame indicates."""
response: 1 h 02 min
